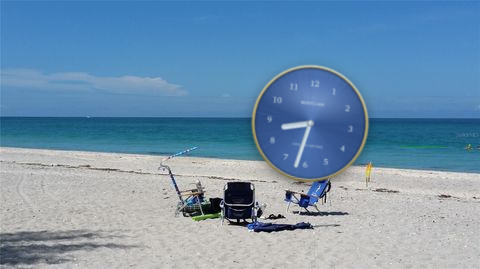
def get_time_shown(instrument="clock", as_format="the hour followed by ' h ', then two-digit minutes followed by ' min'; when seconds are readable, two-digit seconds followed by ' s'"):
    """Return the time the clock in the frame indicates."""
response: 8 h 32 min
